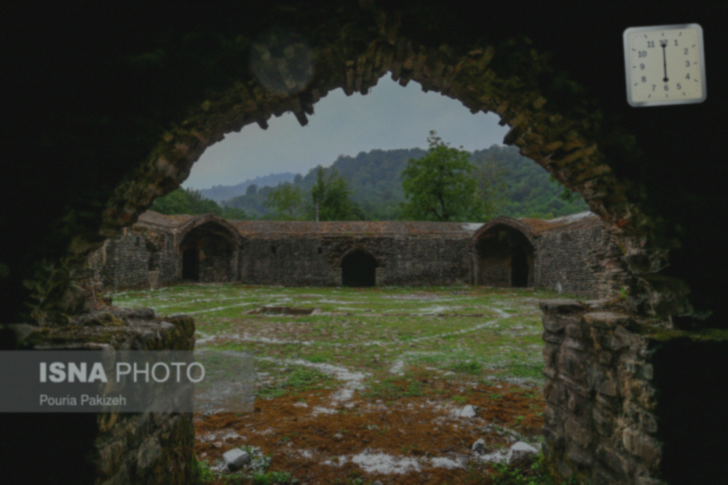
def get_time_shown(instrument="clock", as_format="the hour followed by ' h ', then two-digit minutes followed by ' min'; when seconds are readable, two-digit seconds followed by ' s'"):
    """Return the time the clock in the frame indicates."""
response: 6 h 00 min
